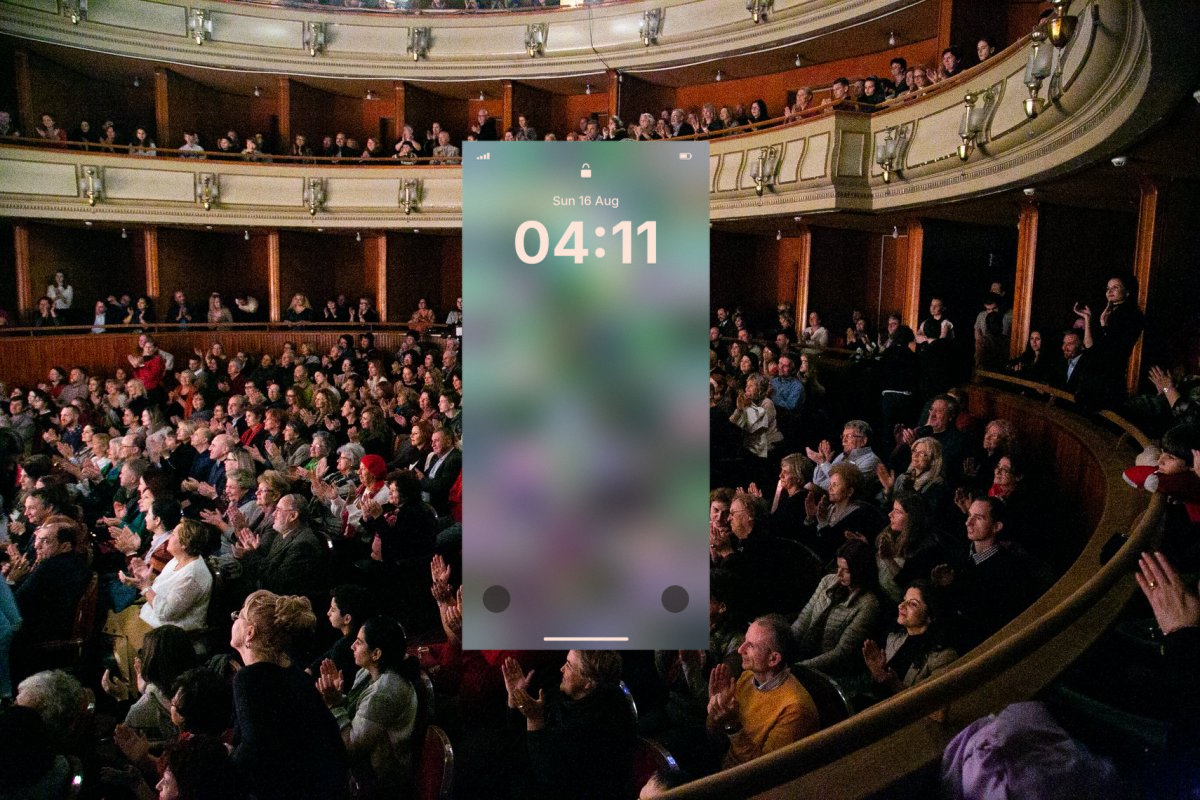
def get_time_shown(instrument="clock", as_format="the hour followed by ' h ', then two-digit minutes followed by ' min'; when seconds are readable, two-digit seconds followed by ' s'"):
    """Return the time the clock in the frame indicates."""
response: 4 h 11 min
